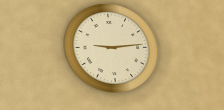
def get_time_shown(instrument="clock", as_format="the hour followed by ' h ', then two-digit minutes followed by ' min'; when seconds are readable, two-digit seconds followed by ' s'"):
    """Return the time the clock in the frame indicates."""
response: 9 h 14 min
